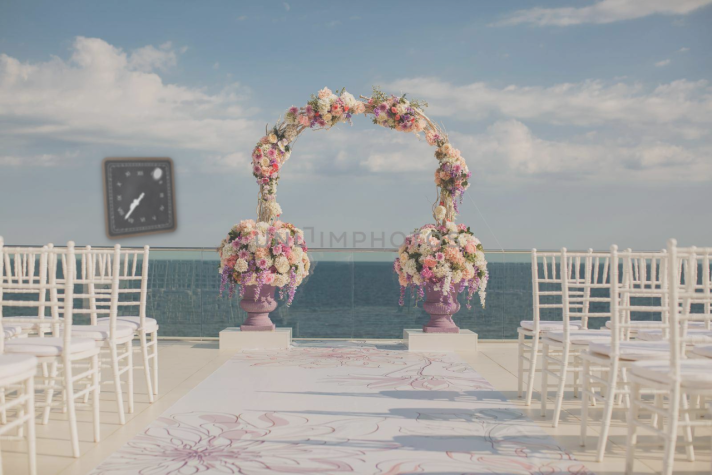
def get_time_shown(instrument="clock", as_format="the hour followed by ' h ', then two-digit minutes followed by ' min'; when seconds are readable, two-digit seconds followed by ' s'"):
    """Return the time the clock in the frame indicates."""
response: 7 h 37 min
